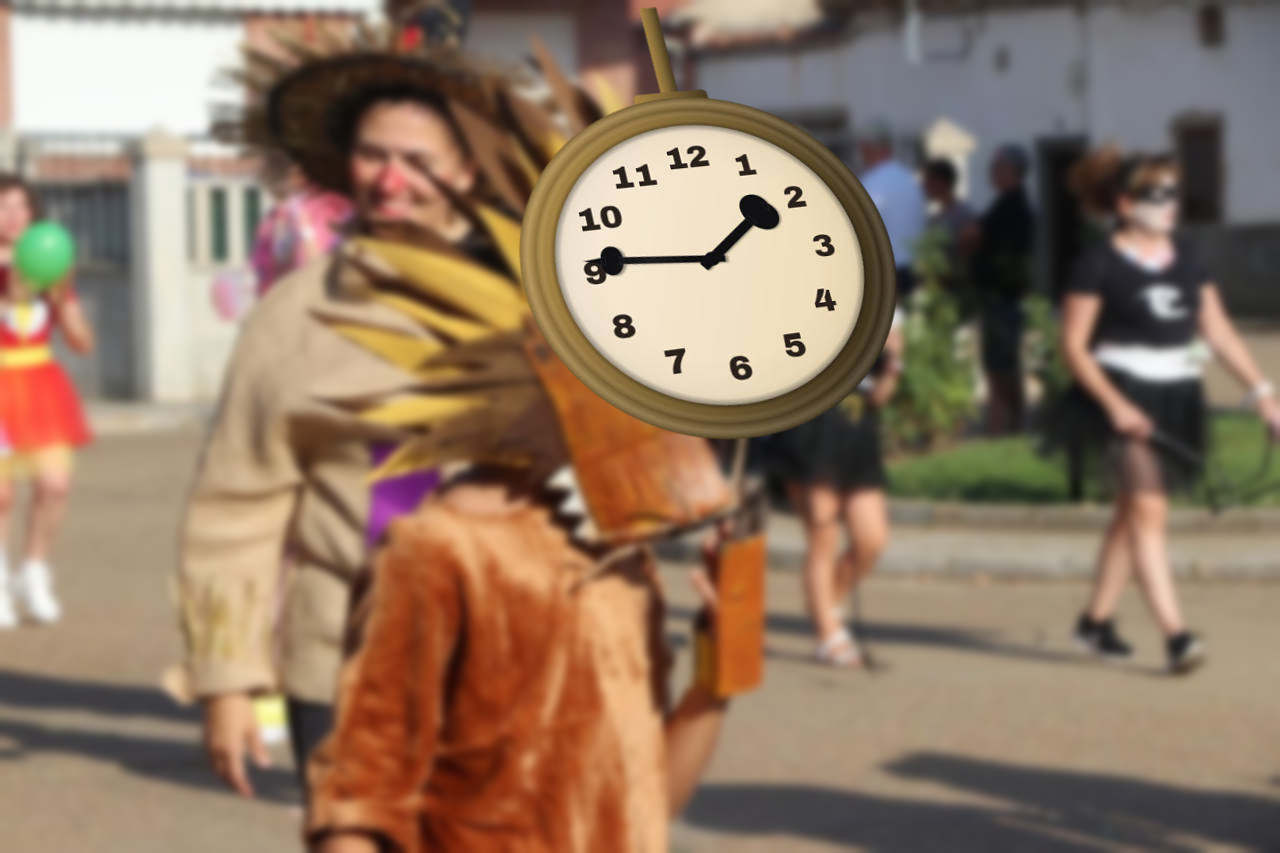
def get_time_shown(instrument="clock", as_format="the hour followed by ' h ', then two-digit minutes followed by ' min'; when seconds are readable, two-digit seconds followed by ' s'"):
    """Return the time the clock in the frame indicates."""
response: 1 h 46 min
